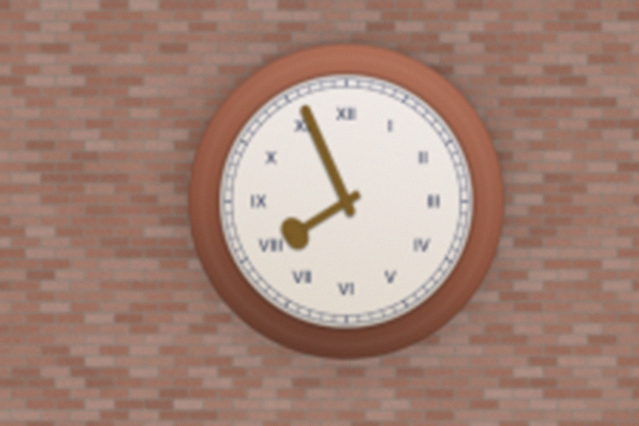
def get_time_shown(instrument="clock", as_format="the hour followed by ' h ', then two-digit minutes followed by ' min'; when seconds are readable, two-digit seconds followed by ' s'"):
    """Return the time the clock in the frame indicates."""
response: 7 h 56 min
